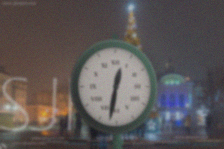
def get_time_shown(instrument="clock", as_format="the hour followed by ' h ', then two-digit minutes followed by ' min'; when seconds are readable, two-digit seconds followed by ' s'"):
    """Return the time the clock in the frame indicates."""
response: 12 h 32 min
